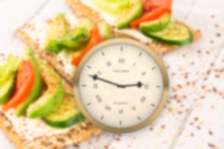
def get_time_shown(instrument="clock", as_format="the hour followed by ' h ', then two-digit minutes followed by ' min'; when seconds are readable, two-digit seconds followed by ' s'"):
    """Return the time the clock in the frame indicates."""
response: 2 h 48 min
